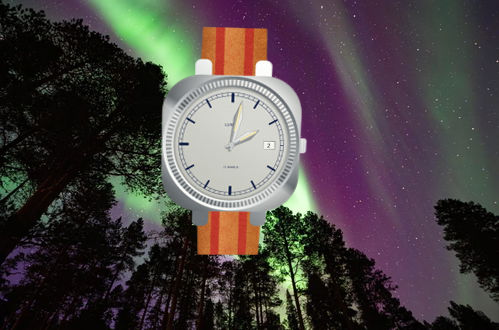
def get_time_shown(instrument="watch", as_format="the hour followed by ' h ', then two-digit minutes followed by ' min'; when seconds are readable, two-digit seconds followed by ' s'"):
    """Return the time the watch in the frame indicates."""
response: 2 h 02 min
